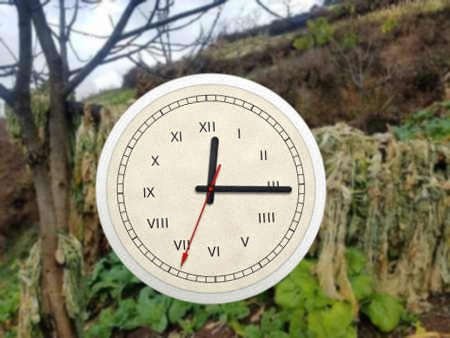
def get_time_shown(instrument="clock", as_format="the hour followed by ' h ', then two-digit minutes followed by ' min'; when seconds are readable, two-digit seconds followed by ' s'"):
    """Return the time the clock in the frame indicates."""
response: 12 h 15 min 34 s
